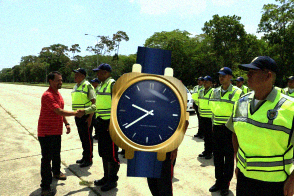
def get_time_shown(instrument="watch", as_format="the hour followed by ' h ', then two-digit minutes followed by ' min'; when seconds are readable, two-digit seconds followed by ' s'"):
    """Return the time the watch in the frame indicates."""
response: 9 h 39 min
